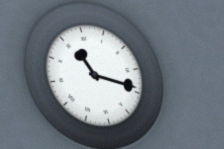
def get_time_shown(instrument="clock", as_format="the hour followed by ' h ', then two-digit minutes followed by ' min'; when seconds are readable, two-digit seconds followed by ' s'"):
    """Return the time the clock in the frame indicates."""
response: 11 h 19 min
